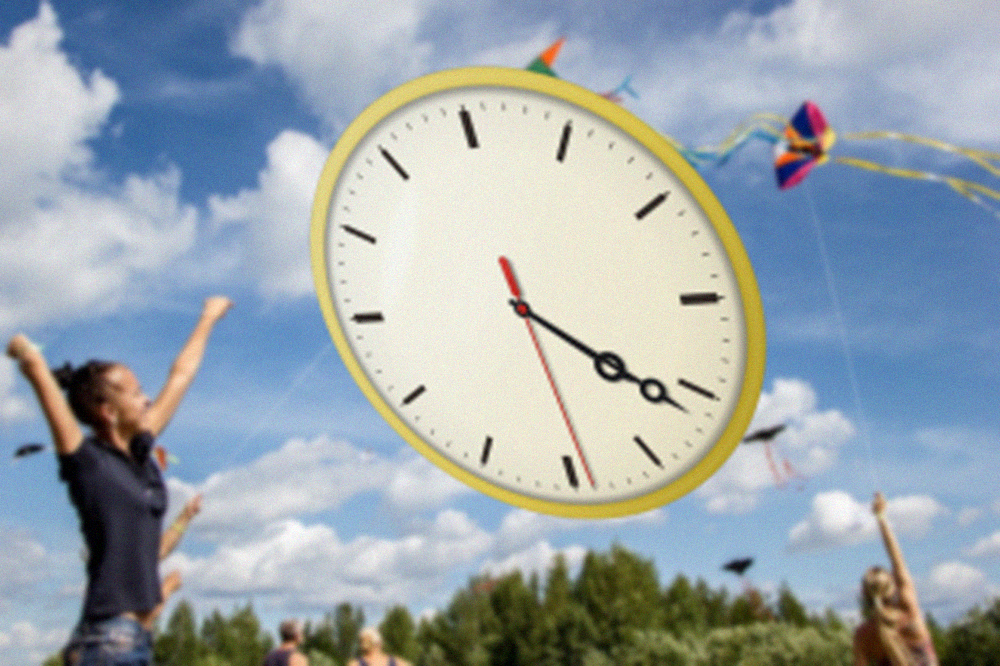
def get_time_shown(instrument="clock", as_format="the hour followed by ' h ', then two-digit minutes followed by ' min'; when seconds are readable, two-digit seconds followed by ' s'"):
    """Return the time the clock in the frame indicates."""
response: 4 h 21 min 29 s
